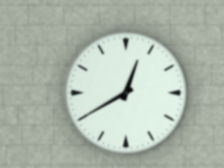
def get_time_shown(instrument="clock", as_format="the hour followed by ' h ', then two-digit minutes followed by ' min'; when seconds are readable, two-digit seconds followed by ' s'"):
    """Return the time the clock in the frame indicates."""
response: 12 h 40 min
